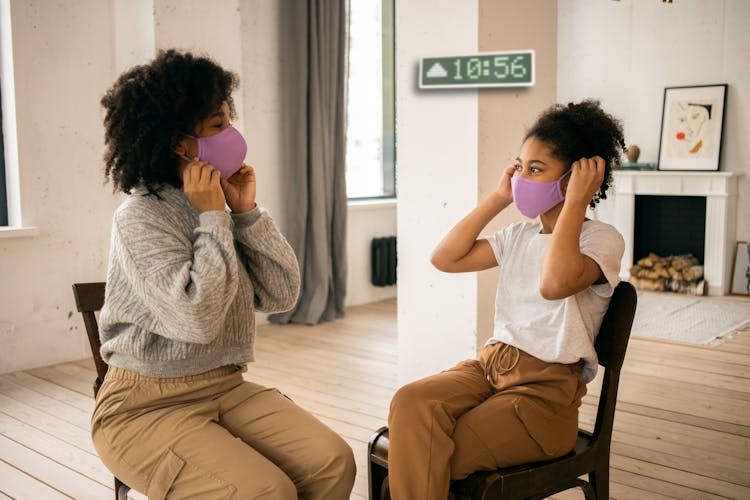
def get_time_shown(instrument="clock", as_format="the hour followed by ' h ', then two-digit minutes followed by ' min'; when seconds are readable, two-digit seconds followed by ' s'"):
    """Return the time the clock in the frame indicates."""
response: 10 h 56 min
